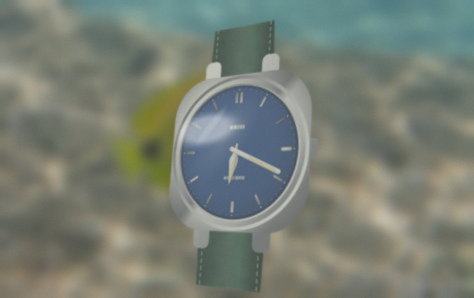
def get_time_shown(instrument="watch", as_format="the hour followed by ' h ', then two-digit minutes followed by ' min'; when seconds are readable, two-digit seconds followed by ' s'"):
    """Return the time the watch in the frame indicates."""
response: 6 h 19 min
